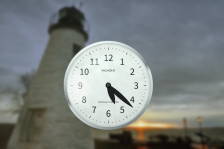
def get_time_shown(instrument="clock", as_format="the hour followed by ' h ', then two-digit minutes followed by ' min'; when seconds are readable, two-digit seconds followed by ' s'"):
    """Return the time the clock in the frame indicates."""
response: 5 h 22 min
